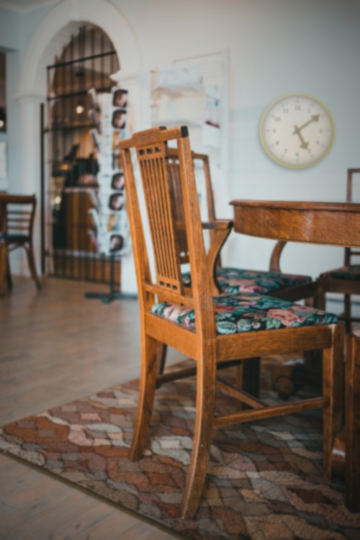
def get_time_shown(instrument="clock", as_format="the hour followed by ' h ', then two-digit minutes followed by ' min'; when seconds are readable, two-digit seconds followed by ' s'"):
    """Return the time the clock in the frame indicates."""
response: 5 h 09 min
